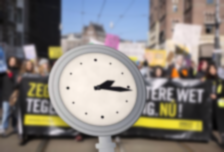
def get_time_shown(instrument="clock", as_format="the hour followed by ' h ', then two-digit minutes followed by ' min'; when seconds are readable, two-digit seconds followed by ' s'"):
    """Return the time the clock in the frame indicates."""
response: 2 h 16 min
